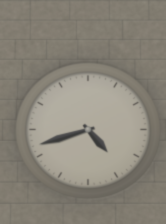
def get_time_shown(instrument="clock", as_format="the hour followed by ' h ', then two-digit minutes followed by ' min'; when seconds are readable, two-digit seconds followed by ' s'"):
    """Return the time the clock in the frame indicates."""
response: 4 h 42 min
